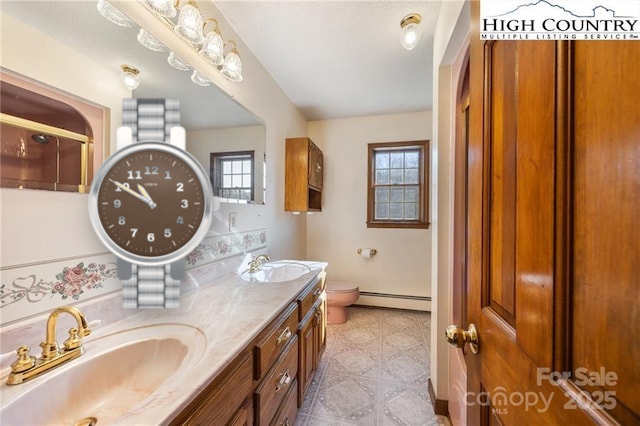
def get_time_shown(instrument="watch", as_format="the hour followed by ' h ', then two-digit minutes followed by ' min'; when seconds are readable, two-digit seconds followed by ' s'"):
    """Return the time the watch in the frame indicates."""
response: 10 h 50 min
